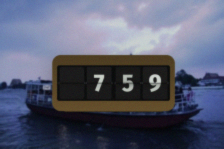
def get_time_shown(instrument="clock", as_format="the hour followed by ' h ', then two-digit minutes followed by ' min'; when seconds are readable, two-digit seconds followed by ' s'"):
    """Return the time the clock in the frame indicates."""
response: 7 h 59 min
